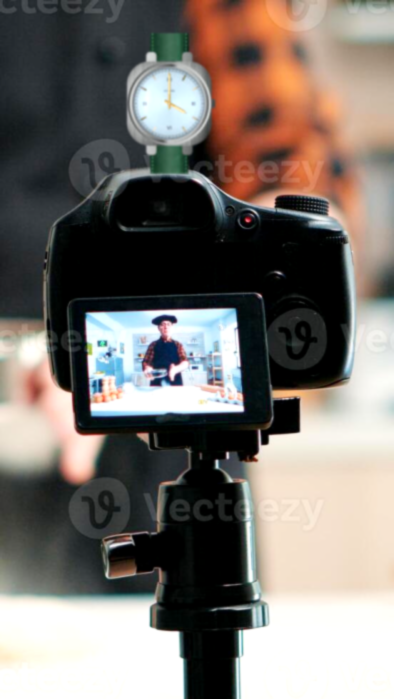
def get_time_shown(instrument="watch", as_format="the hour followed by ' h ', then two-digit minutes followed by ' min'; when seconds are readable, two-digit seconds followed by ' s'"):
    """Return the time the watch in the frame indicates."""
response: 4 h 00 min
